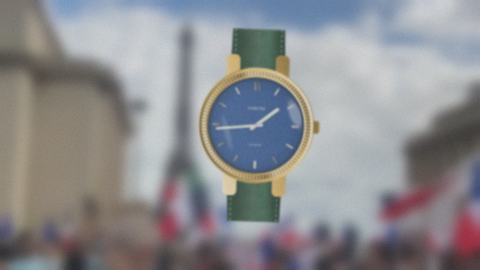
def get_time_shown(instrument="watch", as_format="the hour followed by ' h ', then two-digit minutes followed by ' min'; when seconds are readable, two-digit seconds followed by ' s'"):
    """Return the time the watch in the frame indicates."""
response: 1 h 44 min
